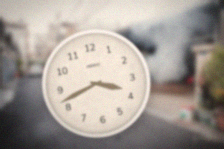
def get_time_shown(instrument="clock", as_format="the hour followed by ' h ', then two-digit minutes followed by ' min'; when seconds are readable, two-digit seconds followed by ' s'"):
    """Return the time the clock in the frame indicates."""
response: 3 h 42 min
